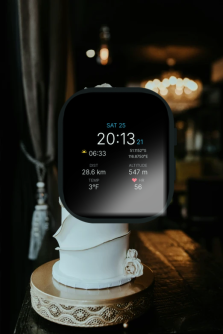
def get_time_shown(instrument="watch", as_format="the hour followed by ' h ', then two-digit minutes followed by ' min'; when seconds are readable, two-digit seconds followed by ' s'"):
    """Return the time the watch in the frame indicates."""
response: 20 h 13 min
